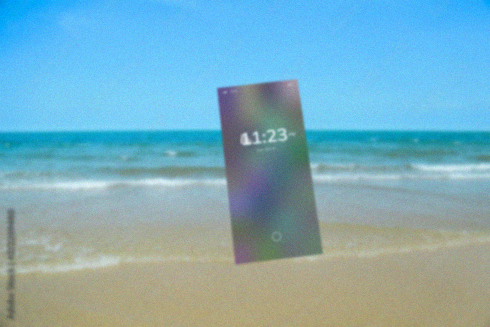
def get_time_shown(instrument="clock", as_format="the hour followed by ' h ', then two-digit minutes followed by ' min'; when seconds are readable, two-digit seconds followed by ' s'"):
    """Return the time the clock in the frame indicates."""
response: 11 h 23 min
